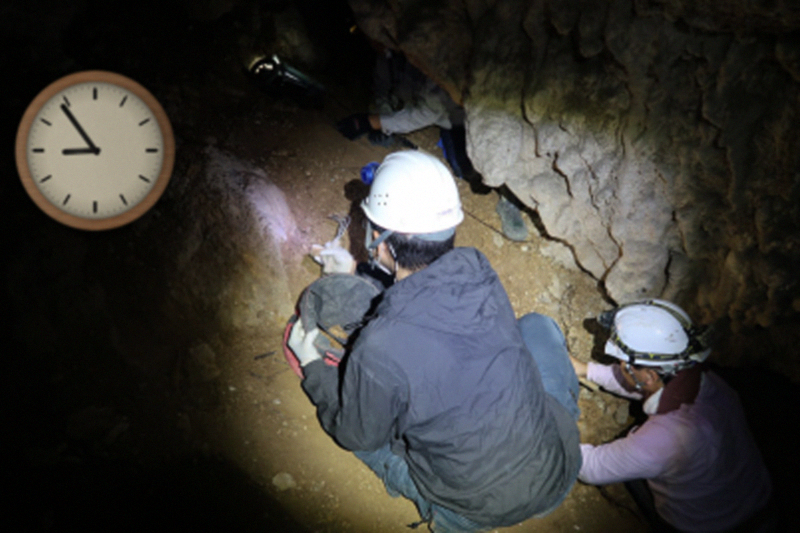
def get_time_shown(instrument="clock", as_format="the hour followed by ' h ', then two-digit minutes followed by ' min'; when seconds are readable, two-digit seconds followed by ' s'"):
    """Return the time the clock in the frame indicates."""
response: 8 h 54 min
